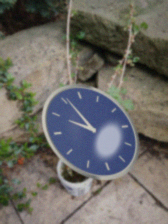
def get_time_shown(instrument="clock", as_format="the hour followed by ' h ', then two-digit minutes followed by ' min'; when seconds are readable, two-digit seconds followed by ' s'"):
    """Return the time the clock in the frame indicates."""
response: 9 h 56 min
